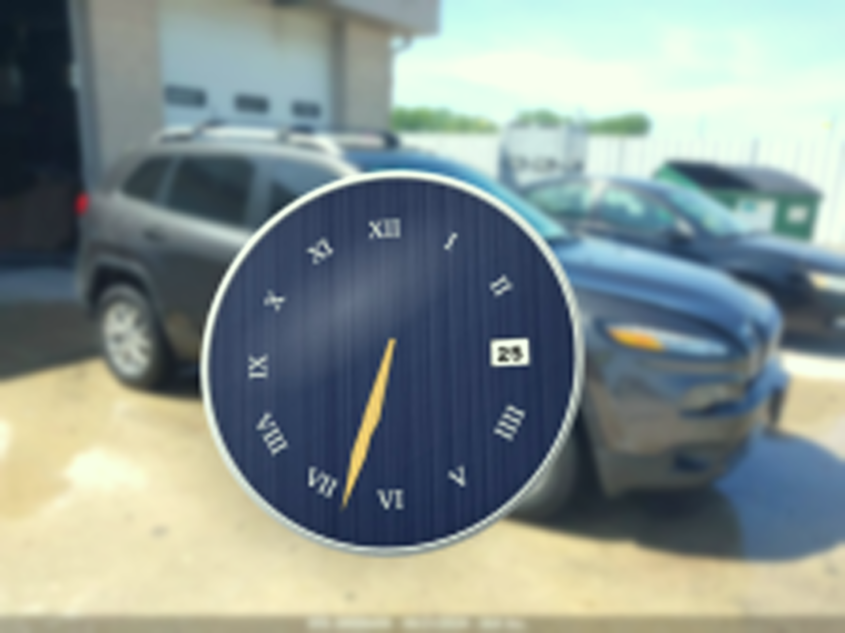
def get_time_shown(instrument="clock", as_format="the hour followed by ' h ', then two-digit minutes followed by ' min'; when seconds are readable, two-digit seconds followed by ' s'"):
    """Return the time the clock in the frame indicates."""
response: 6 h 33 min
